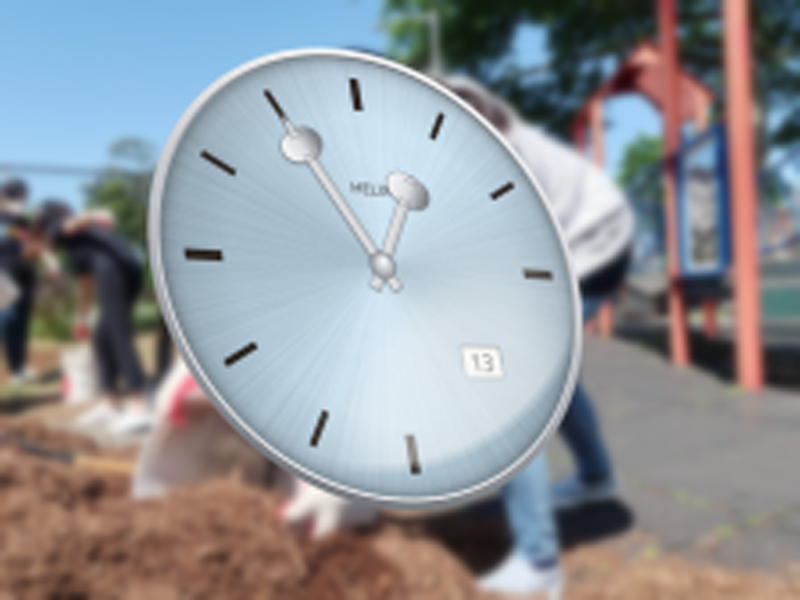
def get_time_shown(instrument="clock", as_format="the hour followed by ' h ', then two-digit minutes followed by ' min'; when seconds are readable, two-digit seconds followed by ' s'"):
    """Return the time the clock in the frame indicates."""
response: 12 h 55 min
